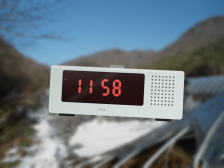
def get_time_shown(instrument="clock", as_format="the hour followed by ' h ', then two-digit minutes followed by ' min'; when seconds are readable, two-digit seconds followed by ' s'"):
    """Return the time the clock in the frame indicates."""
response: 11 h 58 min
